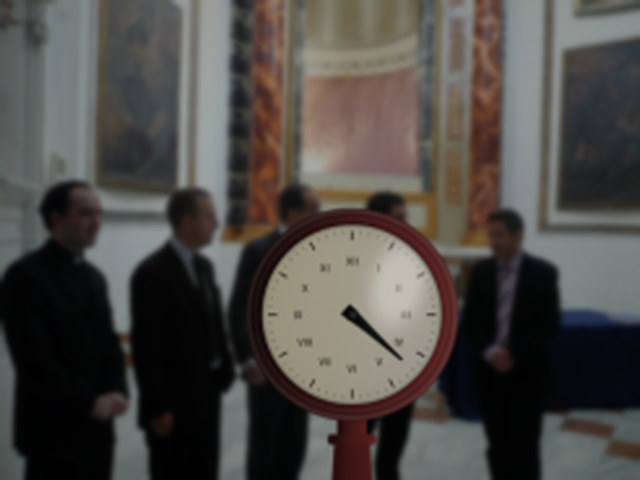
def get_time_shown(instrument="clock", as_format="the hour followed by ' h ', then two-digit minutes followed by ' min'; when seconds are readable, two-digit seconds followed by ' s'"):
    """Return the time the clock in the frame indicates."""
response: 4 h 22 min
